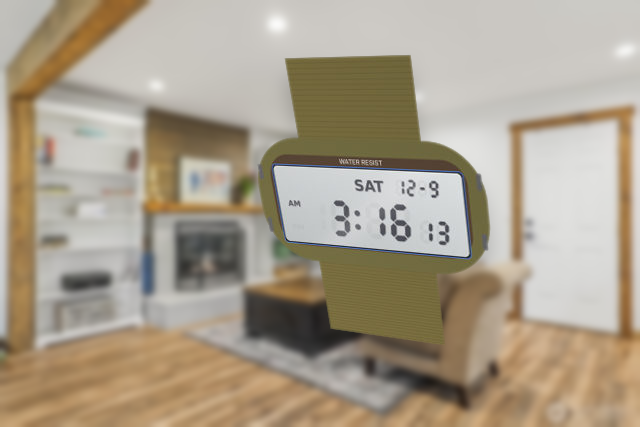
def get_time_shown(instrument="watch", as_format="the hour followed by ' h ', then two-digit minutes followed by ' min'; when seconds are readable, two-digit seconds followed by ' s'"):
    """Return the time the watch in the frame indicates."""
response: 3 h 16 min 13 s
